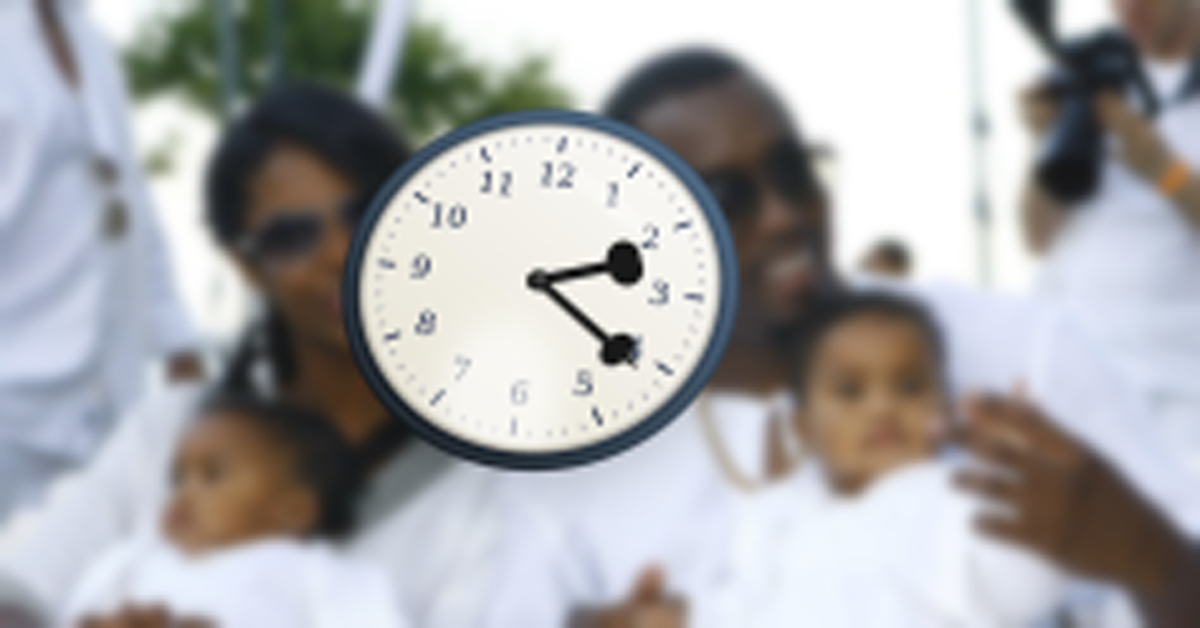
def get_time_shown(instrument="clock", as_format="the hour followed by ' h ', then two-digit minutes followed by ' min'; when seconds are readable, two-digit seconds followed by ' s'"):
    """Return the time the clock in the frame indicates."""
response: 2 h 21 min
